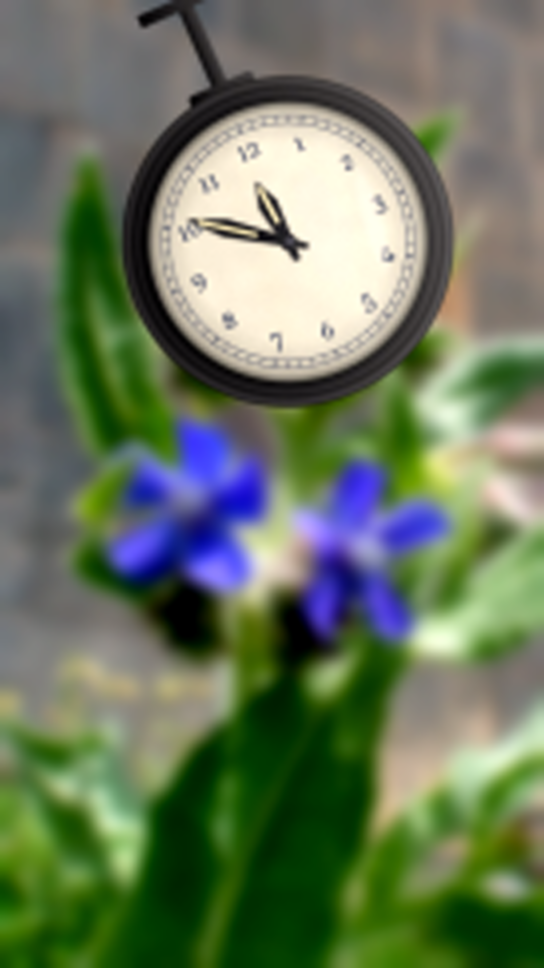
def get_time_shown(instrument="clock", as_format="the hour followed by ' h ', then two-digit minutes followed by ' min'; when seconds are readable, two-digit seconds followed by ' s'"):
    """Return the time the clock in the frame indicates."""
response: 11 h 51 min
